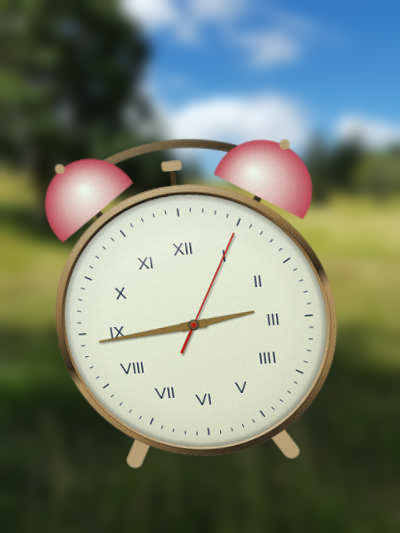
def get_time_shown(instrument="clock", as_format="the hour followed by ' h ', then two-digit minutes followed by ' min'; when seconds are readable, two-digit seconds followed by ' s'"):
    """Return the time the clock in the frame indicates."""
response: 2 h 44 min 05 s
